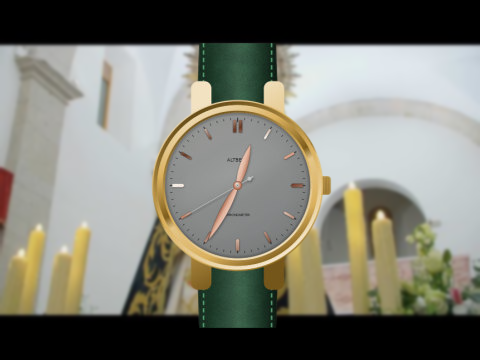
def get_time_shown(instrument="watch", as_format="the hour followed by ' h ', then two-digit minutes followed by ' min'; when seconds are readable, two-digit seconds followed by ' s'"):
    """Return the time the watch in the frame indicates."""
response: 12 h 34 min 40 s
